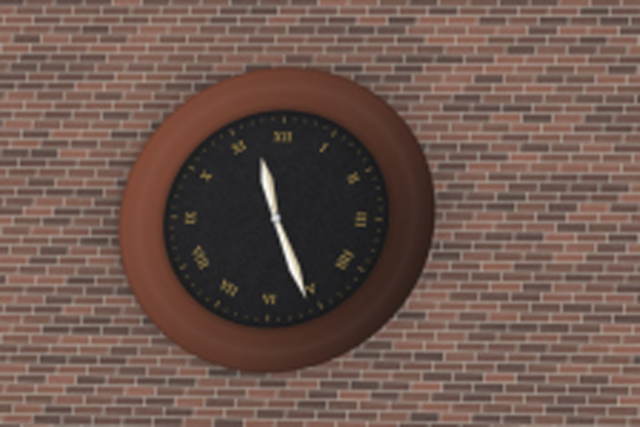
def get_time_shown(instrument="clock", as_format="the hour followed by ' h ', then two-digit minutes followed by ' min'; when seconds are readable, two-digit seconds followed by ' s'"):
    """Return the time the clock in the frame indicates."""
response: 11 h 26 min
